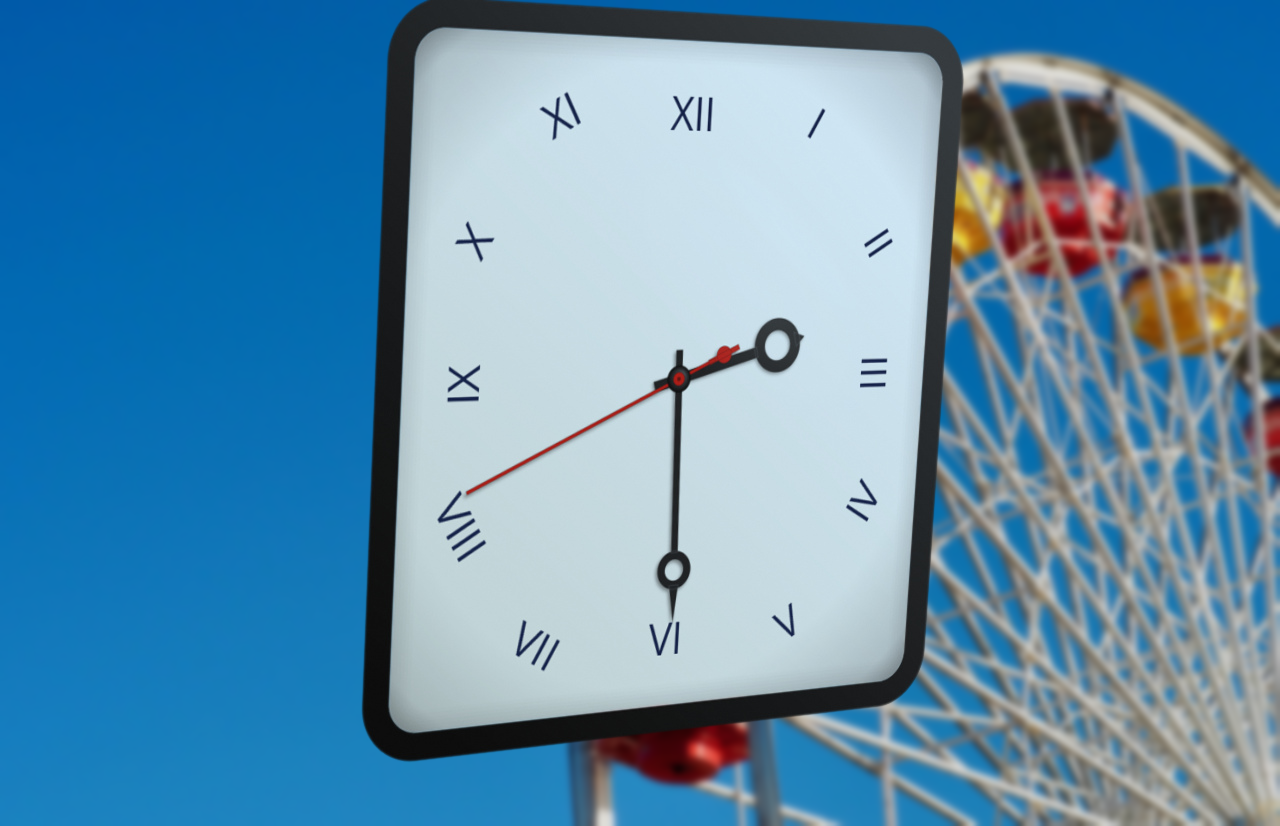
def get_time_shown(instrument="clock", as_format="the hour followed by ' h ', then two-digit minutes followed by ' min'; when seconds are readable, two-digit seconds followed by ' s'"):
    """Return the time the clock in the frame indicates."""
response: 2 h 29 min 41 s
